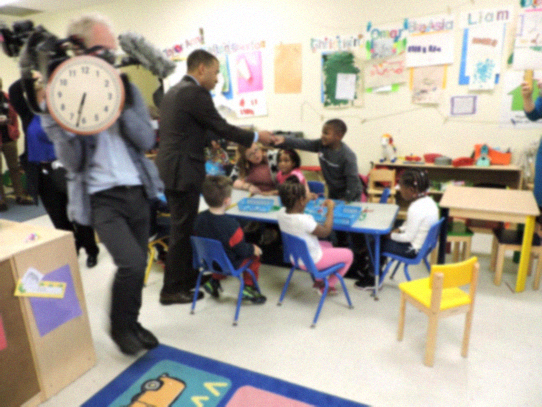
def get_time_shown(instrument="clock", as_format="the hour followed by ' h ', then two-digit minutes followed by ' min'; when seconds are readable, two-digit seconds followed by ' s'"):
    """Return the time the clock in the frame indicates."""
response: 6 h 32 min
